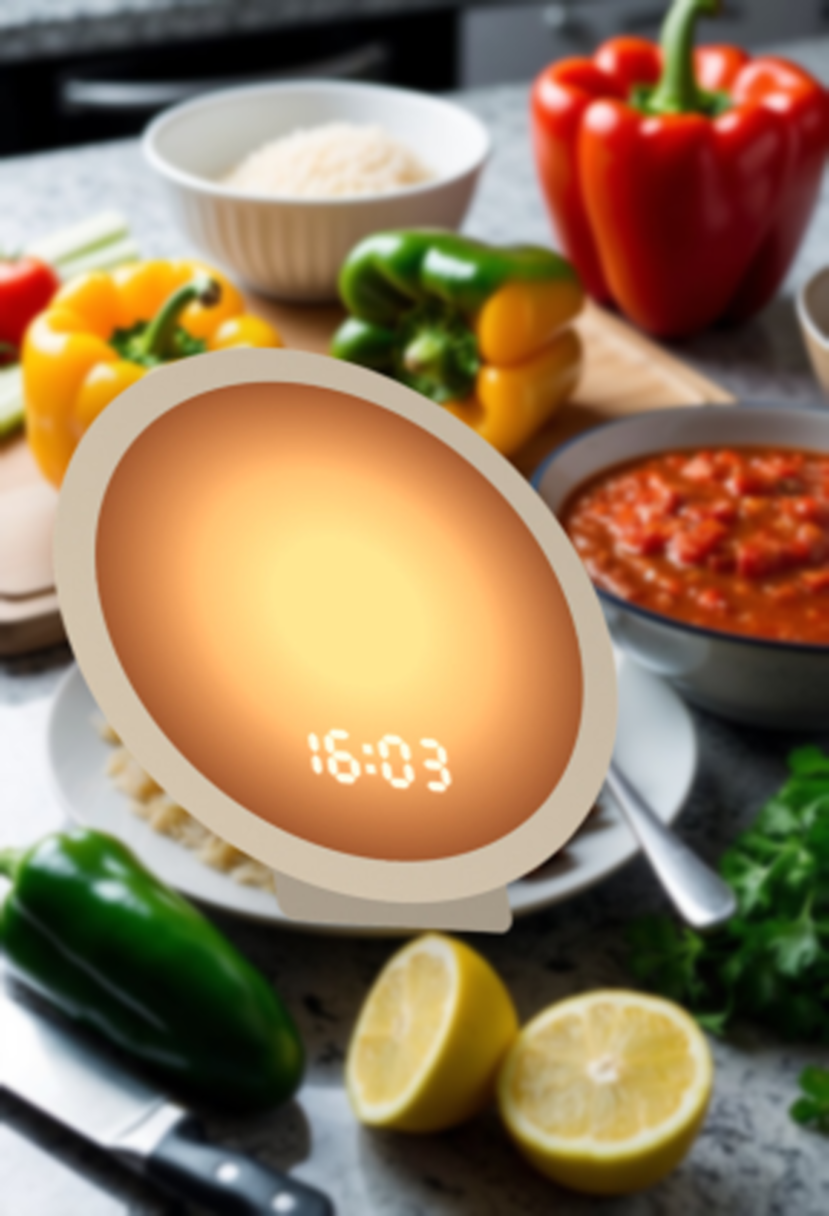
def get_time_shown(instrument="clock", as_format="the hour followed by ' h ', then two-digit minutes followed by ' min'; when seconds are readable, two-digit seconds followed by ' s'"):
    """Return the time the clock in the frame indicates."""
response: 16 h 03 min
